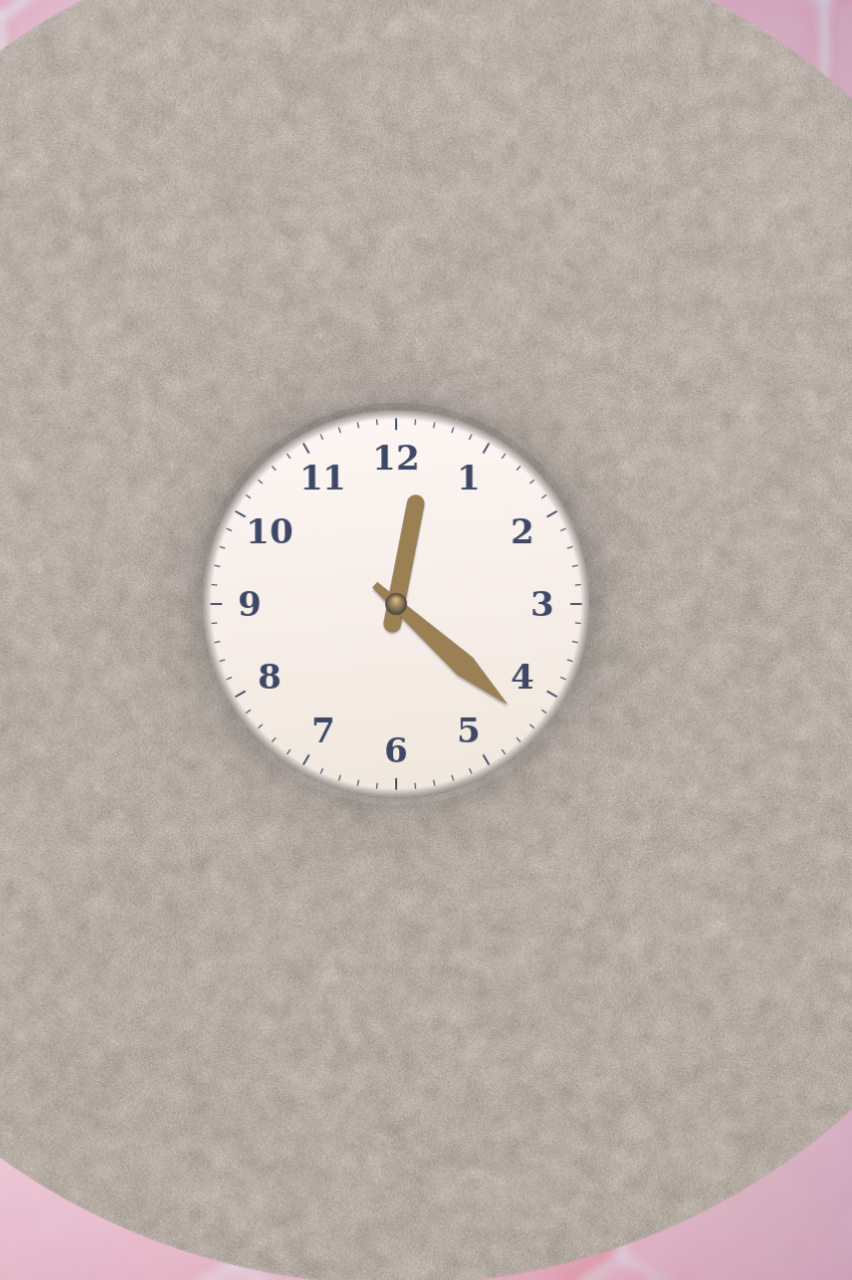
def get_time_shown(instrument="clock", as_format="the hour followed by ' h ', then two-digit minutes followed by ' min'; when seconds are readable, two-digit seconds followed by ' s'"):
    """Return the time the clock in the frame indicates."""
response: 12 h 22 min
